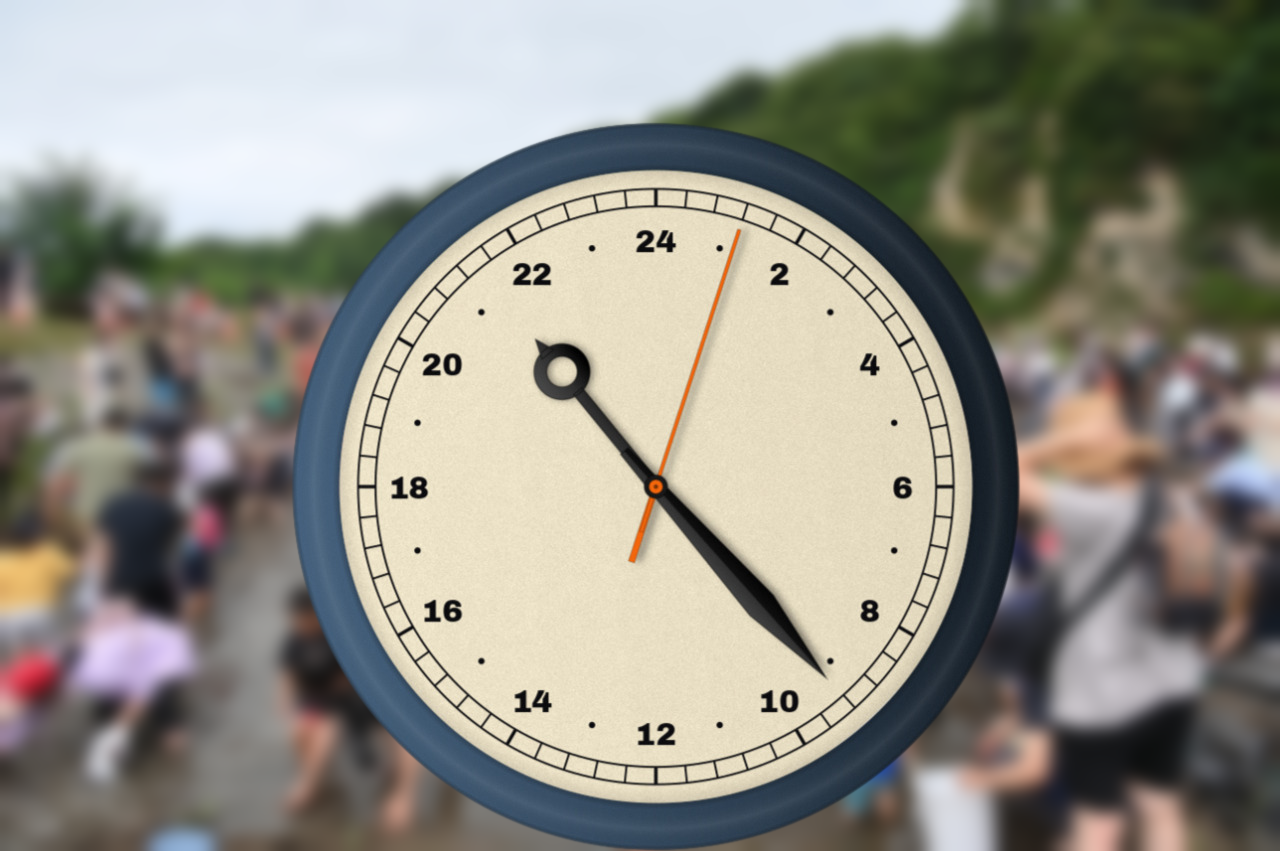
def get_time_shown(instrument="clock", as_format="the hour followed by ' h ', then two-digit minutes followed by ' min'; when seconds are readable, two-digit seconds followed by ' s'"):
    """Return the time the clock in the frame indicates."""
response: 21 h 23 min 03 s
